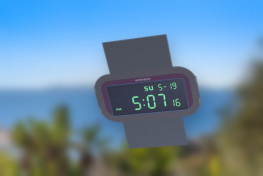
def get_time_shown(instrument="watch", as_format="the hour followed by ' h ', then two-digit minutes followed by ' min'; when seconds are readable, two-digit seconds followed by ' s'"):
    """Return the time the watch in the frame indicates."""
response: 5 h 07 min 16 s
